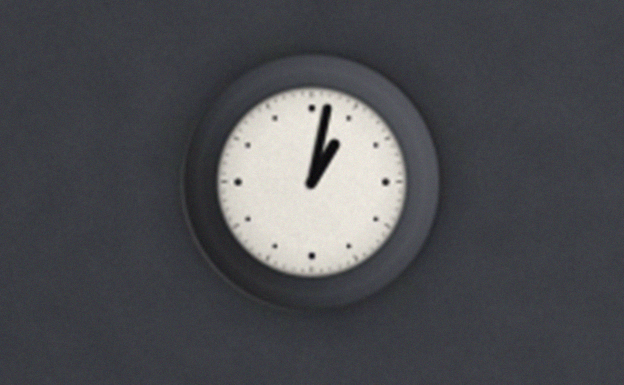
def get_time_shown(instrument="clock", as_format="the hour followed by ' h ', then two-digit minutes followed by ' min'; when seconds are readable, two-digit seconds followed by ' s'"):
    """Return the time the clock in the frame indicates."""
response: 1 h 02 min
